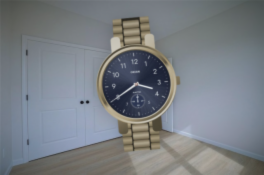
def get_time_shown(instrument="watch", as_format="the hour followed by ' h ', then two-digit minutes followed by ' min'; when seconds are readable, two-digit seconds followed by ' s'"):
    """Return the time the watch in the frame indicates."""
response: 3 h 40 min
